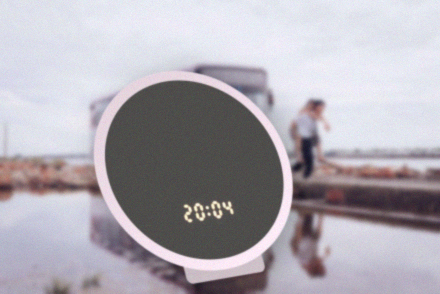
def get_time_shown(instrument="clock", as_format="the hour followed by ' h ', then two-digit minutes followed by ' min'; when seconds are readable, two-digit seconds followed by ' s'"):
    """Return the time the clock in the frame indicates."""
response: 20 h 04 min
